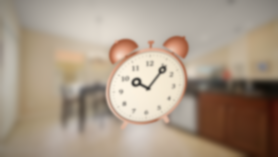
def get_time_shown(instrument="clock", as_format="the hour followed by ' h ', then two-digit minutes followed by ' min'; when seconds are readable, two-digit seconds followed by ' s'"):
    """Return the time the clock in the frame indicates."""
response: 10 h 06 min
